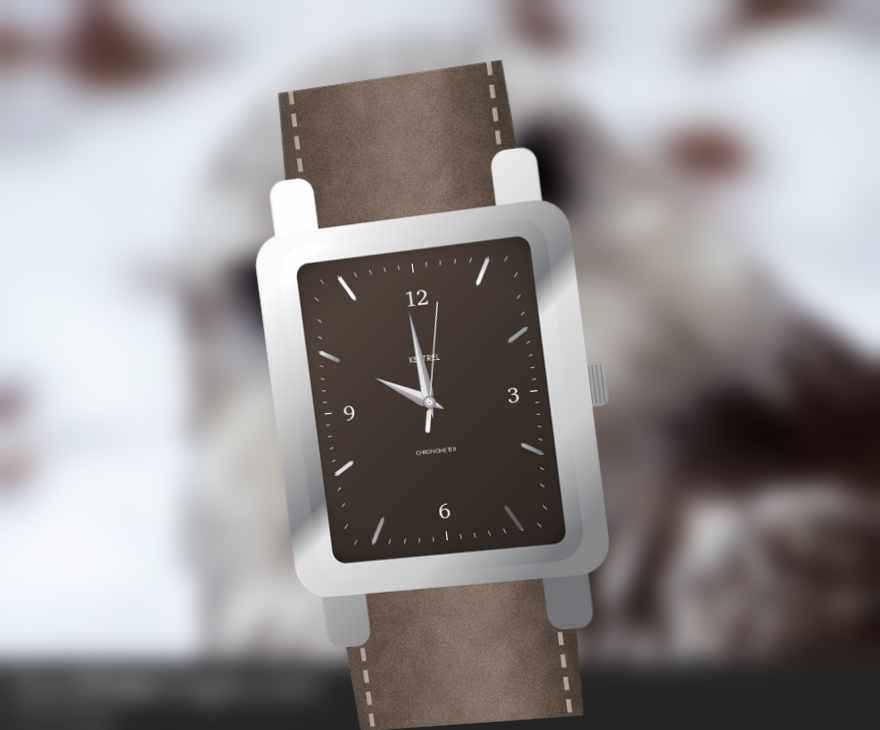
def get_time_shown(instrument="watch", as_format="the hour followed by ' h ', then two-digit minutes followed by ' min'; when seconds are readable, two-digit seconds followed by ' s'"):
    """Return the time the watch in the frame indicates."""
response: 9 h 59 min 02 s
